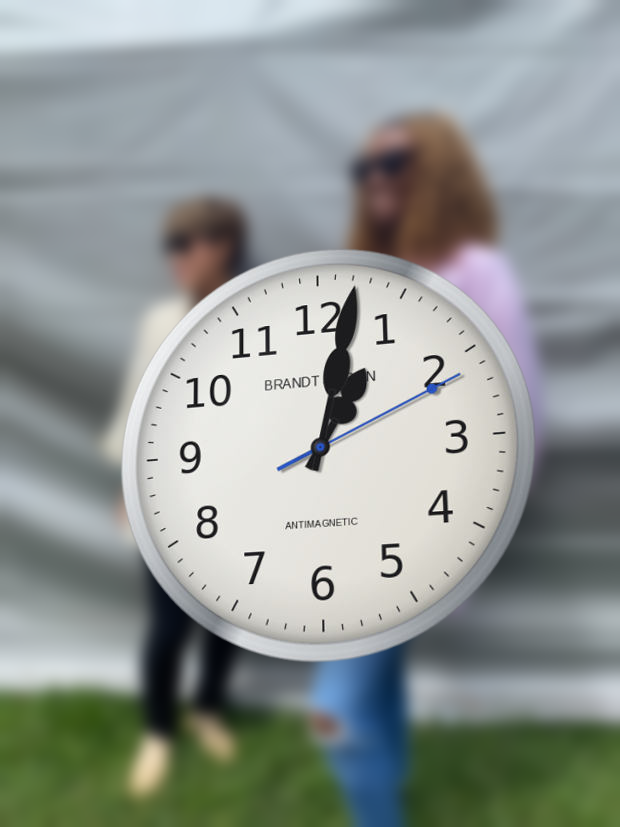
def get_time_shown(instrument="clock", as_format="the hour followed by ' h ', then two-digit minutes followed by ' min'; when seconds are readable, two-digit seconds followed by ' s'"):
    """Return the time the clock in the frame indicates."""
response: 1 h 02 min 11 s
